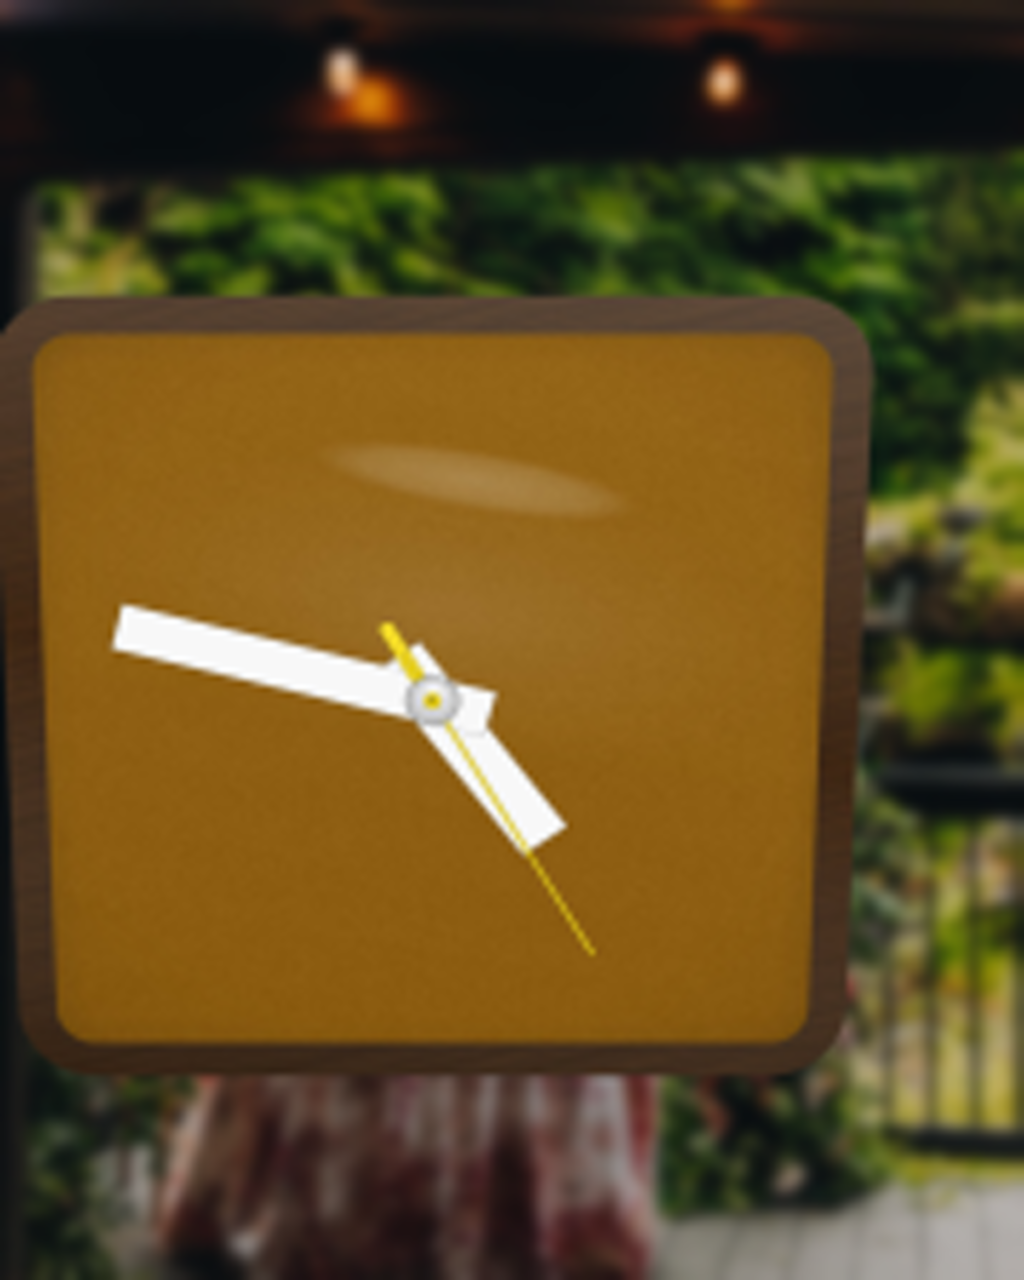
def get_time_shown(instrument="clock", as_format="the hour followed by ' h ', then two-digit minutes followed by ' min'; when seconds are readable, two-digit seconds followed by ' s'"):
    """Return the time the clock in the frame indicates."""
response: 4 h 47 min 25 s
